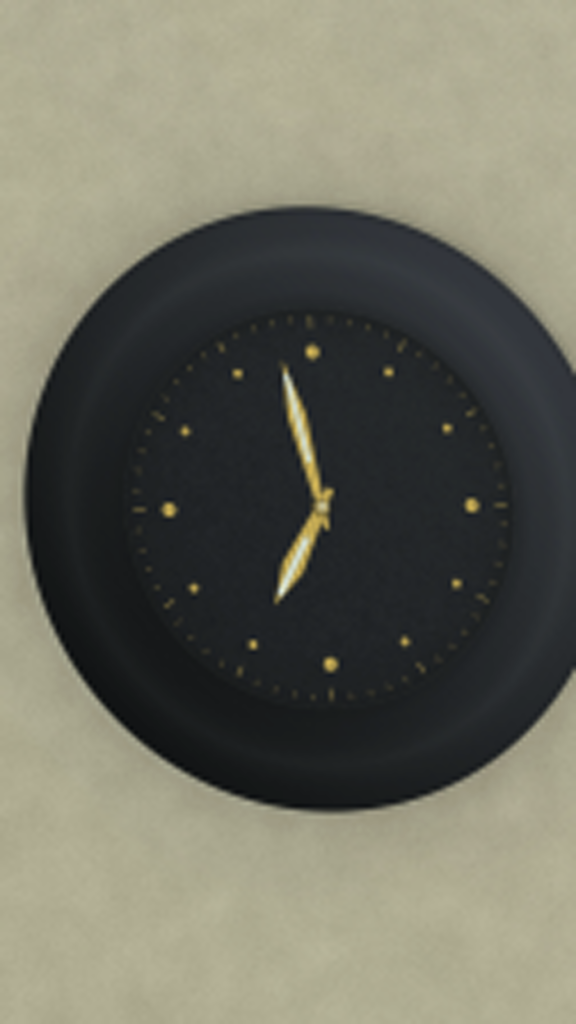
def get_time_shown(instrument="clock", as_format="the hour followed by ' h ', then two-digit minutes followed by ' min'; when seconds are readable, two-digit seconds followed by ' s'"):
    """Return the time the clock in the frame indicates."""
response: 6 h 58 min
